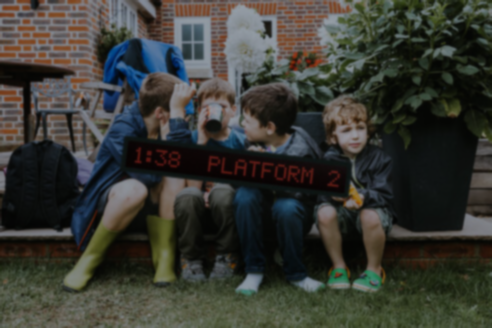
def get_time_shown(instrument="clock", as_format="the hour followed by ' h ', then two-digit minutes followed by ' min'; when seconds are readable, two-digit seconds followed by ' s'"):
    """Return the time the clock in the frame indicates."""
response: 1 h 38 min
